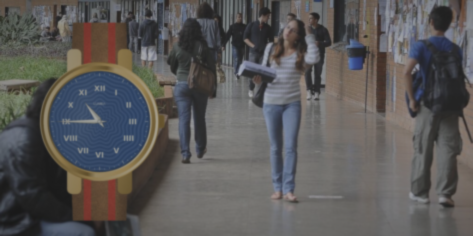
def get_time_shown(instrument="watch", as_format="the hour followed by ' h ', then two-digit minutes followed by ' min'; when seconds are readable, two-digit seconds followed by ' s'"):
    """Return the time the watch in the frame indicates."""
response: 10 h 45 min
